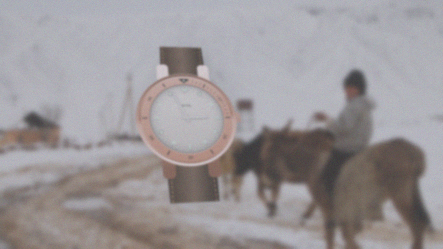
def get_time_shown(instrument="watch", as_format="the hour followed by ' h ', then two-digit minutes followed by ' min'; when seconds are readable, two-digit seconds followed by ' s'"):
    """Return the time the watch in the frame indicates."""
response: 2 h 56 min
